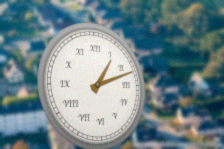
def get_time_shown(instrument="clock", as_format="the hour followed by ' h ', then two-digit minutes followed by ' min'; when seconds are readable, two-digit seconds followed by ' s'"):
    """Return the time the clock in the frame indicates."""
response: 1 h 12 min
